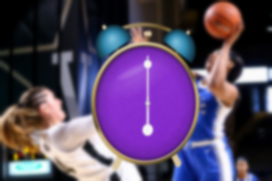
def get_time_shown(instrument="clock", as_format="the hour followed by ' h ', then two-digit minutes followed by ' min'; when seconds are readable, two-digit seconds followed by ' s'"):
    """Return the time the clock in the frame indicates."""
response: 6 h 00 min
